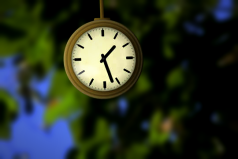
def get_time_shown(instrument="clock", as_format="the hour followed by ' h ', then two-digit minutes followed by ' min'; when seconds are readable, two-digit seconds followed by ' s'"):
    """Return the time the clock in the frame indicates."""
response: 1 h 27 min
